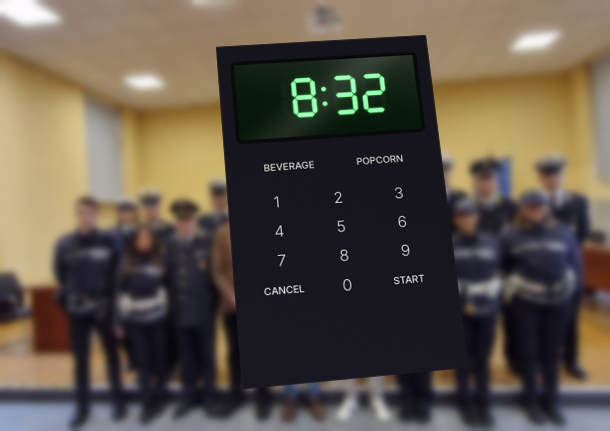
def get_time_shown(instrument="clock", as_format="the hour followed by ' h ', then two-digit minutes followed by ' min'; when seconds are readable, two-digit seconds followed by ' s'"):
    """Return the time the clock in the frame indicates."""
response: 8 h 32 min
